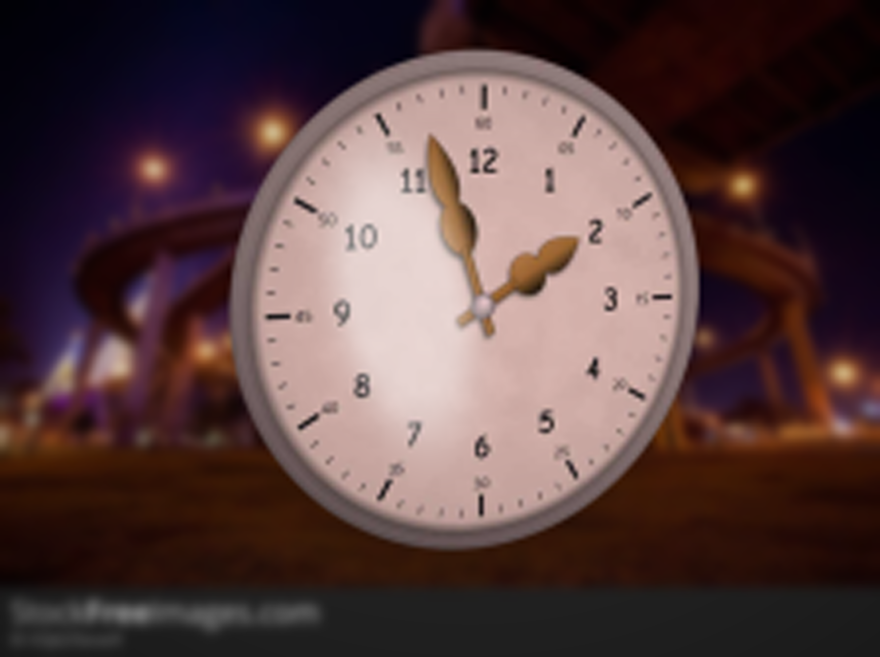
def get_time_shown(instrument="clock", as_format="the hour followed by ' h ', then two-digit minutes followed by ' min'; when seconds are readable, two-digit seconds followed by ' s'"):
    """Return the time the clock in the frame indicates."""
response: 1 h 57 min
